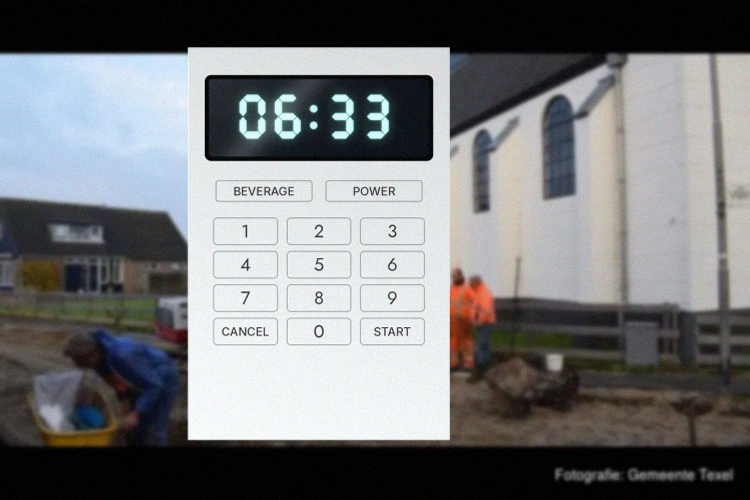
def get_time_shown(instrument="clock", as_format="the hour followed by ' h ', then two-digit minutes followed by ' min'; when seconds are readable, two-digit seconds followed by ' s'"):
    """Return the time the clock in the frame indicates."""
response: 6 h 33 min
